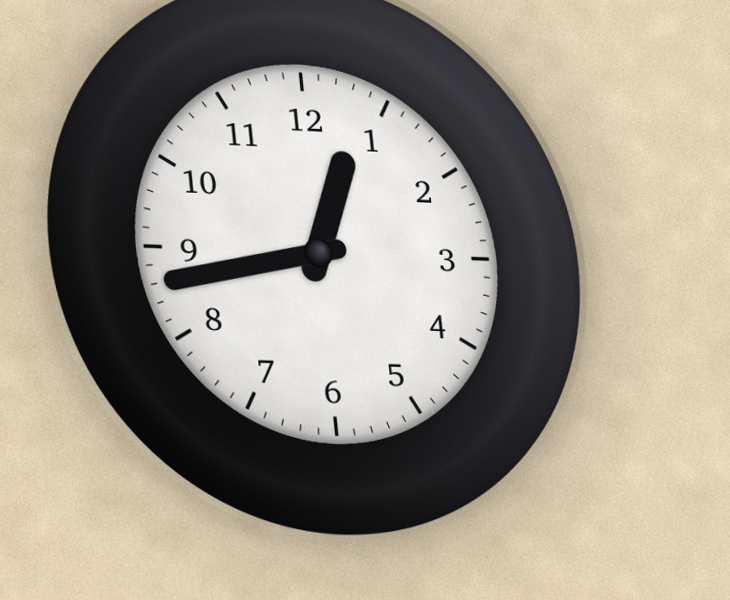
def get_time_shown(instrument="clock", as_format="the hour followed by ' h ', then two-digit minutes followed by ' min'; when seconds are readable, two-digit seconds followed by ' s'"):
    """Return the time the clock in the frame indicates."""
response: 12 h 43 min
